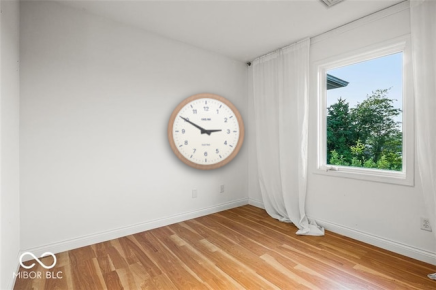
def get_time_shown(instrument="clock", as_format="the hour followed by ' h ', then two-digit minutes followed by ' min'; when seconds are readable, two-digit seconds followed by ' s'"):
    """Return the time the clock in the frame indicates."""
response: 2 h 50 min
